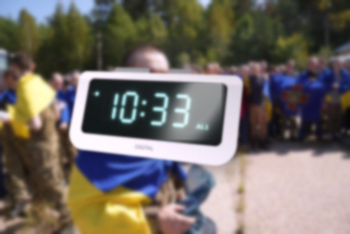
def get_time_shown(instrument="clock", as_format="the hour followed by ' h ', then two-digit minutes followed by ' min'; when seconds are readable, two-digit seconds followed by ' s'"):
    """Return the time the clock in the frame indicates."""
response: 10 h 33 min
